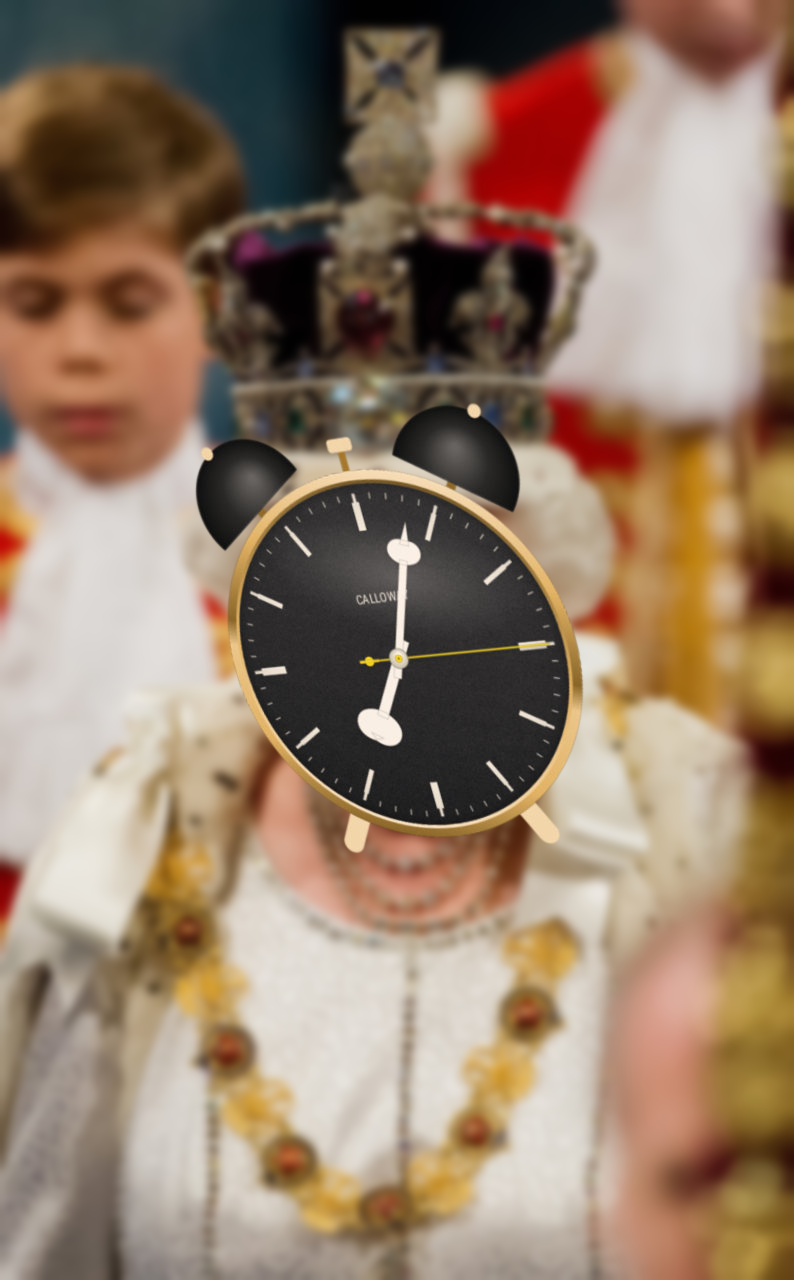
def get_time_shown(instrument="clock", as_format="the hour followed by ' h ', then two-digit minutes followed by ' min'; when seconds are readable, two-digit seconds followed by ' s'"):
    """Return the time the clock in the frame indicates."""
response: 7 h 03 min 15 s
